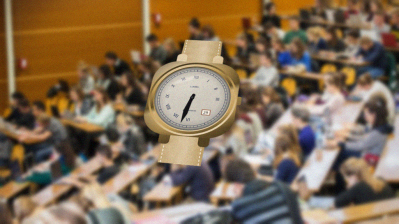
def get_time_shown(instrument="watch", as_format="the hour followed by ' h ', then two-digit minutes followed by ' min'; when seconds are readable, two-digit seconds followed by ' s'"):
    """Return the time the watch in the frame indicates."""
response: 6 h 32 min
